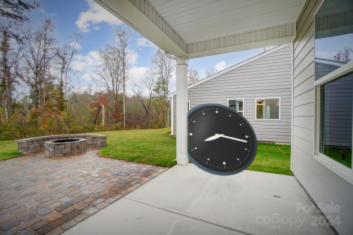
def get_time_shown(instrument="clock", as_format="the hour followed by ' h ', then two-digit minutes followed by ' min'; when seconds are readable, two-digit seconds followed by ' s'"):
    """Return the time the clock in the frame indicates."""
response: 8 h 17 min
